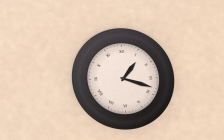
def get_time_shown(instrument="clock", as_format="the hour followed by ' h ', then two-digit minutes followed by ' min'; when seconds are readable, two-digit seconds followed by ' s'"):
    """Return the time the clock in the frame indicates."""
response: 1 h 18 min
